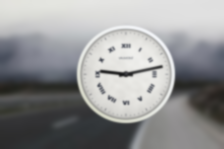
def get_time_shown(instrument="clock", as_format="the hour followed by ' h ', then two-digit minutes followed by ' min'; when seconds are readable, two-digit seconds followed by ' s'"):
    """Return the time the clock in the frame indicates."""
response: 9 h 13 min
